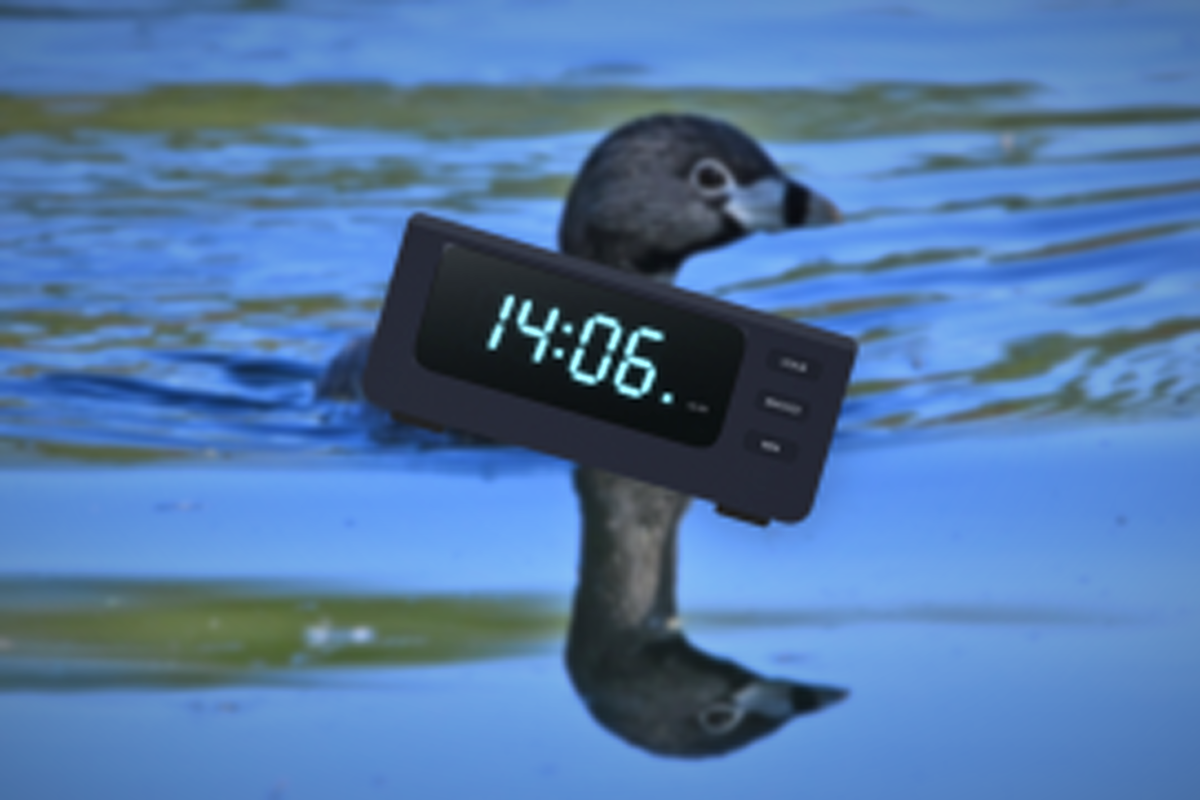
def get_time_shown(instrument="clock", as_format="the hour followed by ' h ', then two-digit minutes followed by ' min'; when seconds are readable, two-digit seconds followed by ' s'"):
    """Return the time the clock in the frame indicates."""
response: 14 h 06 min
